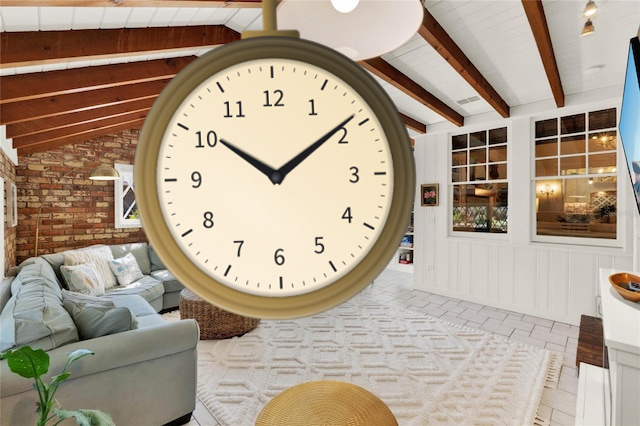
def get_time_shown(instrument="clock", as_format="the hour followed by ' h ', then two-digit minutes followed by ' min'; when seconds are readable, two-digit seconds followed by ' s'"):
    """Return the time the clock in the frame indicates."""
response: 10 h 09 min
